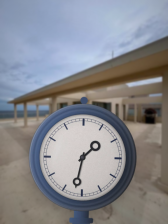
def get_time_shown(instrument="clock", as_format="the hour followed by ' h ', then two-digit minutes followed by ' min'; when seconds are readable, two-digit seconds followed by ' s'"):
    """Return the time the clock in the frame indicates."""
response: 1 h 32 min
